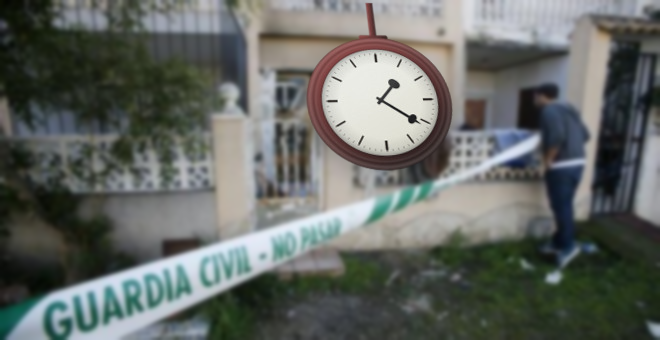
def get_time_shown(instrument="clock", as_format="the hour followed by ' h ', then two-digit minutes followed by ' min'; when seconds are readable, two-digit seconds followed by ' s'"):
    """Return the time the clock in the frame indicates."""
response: 1 h 21 min
